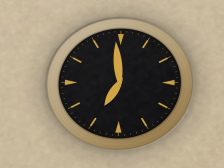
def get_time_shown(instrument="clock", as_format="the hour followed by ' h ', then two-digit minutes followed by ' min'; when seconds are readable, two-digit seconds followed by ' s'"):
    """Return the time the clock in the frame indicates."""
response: 6 h 59 min
